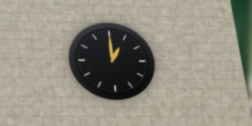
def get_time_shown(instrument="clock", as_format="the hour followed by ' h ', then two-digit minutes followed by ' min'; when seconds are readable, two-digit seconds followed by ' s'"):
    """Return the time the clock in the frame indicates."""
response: 1 h 00 min
